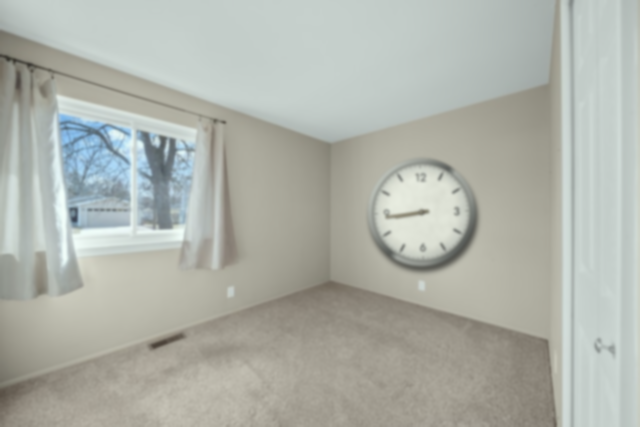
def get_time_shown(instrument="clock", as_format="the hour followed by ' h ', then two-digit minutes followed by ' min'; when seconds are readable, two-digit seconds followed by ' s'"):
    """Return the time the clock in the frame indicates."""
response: 8 h 44 min
